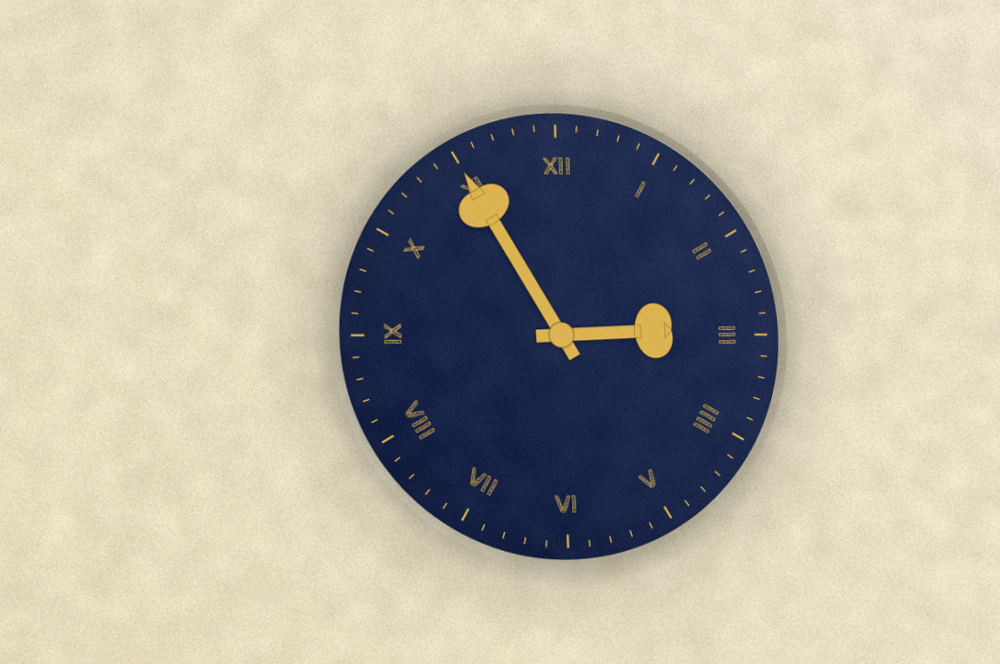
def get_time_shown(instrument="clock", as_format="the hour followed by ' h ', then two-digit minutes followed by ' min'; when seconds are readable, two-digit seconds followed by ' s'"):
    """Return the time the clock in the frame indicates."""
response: 2 h 55 min
